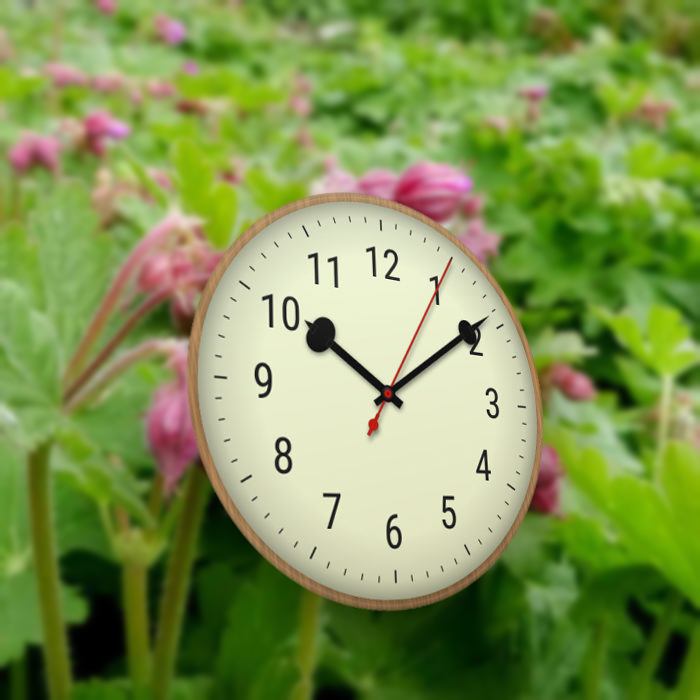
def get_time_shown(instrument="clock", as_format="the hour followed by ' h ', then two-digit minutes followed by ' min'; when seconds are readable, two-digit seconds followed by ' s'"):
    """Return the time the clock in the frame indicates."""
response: 10 h 09 min 05 s
